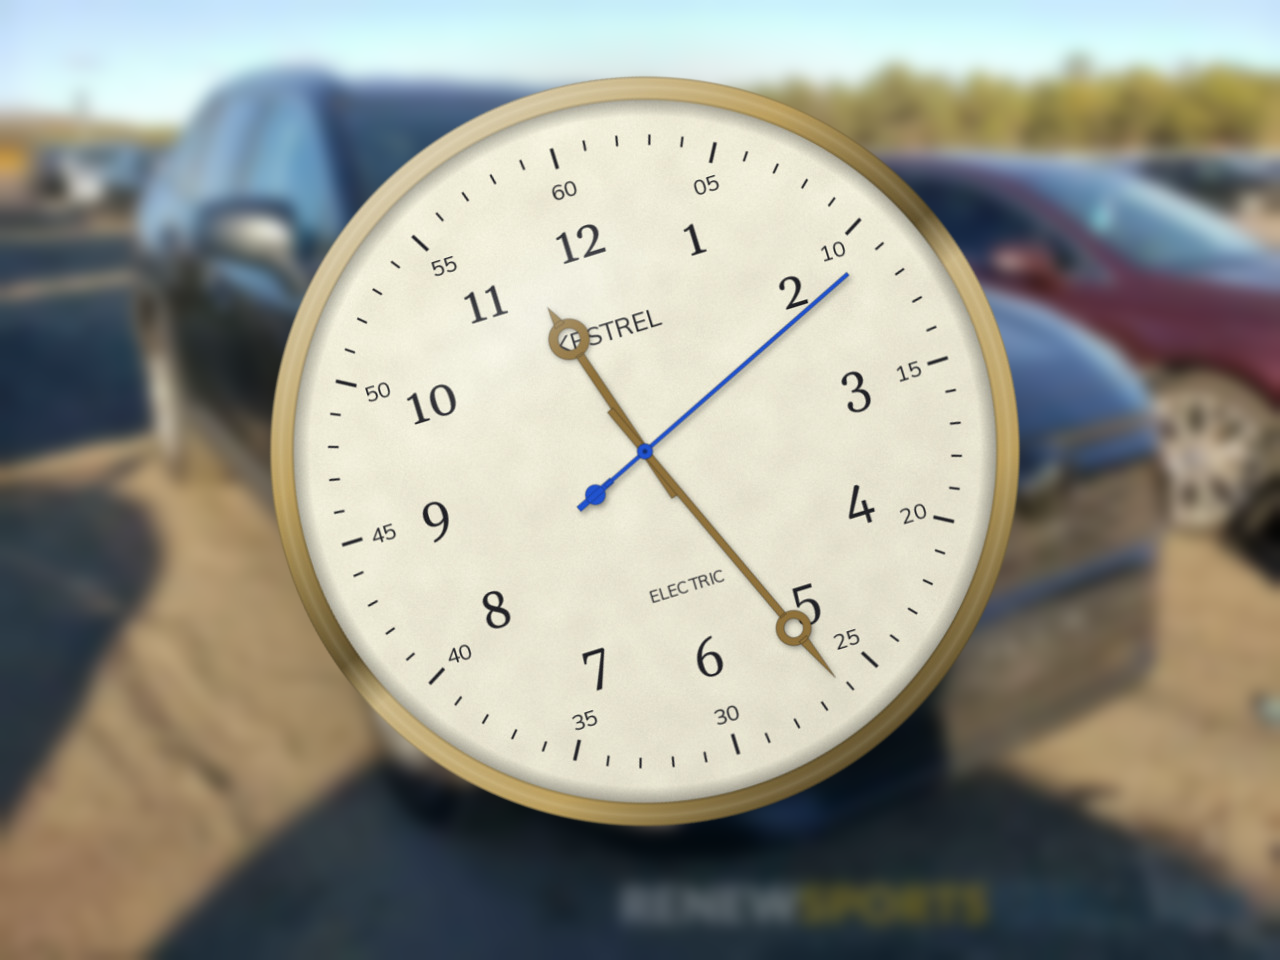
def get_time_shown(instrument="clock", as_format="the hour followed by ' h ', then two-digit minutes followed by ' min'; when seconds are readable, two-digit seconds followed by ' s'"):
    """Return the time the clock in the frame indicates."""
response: 11 h 26 min 11 s
